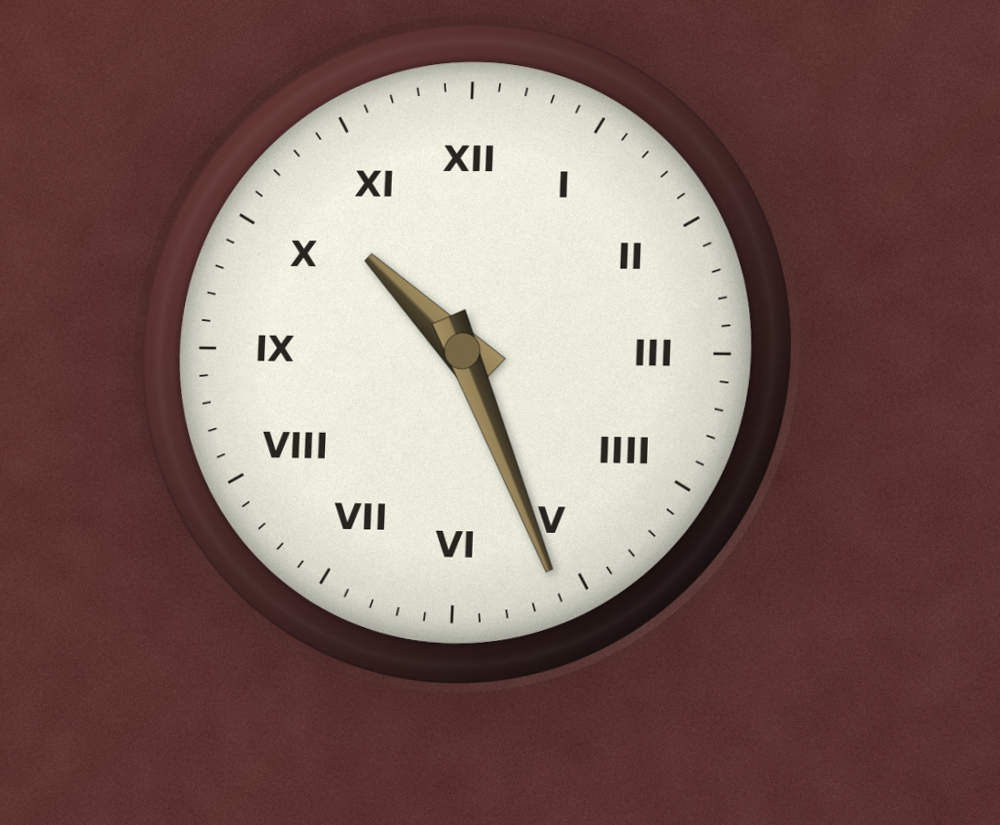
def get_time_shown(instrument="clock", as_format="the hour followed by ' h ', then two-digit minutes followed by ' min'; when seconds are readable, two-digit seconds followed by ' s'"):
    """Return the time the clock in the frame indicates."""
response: 10 h 26 min
